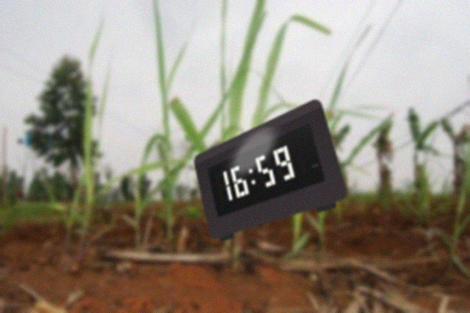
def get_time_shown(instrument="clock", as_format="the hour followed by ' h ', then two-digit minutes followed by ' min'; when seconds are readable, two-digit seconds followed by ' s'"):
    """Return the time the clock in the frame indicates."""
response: 16 h 59 min
